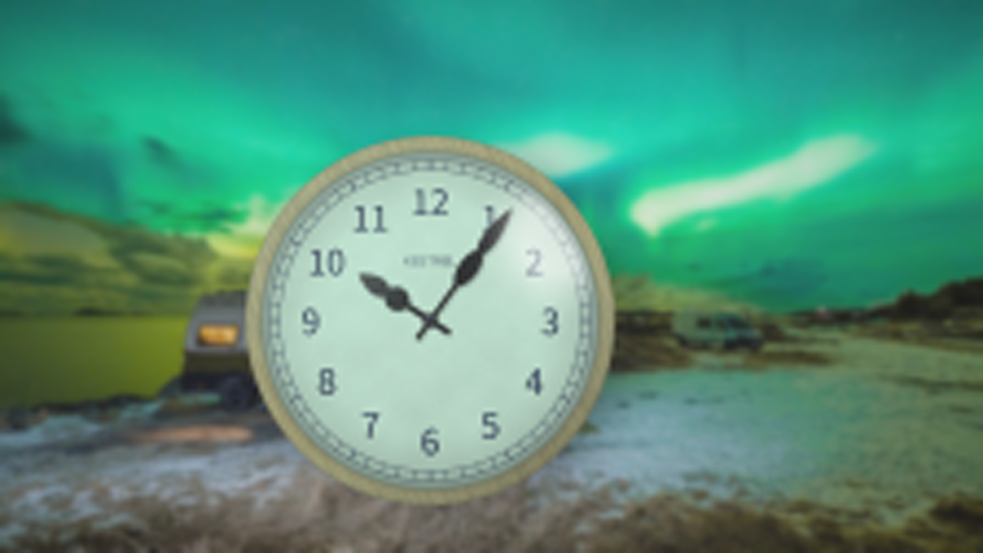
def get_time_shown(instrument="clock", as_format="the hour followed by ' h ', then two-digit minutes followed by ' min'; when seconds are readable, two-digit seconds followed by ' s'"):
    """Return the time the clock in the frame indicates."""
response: 10 h 06 min
